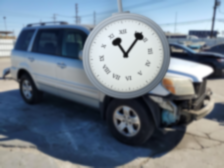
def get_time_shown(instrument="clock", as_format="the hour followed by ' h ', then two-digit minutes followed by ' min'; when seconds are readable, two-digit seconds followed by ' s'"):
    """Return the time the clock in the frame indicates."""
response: 11 h 07 min
